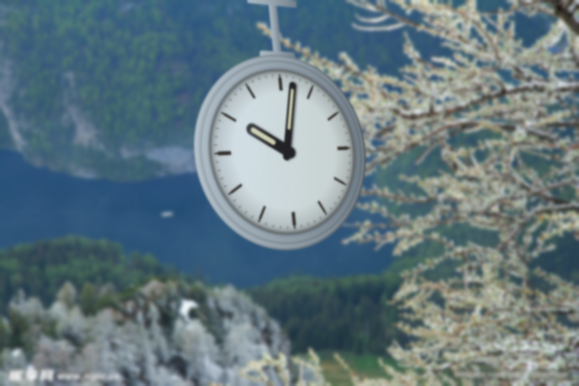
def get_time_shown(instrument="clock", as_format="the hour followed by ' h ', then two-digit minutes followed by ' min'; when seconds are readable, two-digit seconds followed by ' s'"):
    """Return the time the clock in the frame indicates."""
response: 10 h 02 min
